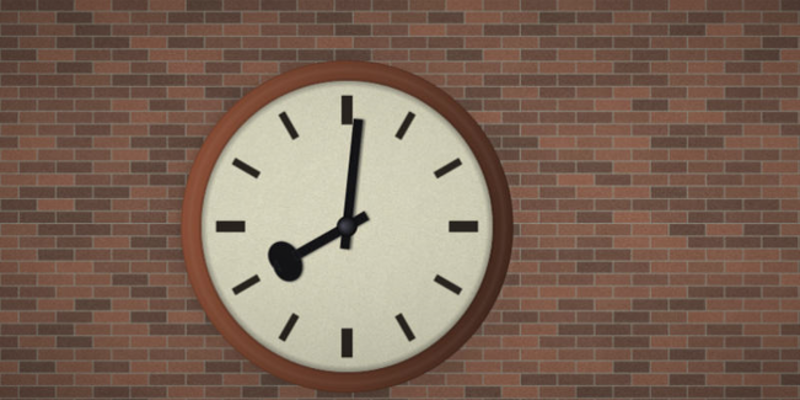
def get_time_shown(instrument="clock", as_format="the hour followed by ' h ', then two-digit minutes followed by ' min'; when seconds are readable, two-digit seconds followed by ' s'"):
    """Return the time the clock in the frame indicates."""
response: 8 h 01 min
